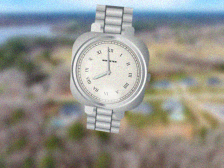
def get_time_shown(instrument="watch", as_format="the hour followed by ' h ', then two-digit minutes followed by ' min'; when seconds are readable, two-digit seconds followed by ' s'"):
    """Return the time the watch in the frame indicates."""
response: 7 h 59 min
